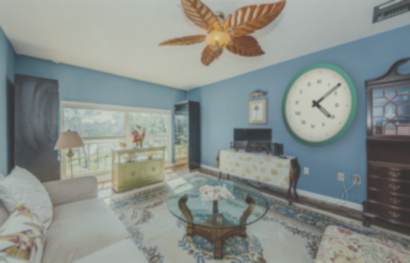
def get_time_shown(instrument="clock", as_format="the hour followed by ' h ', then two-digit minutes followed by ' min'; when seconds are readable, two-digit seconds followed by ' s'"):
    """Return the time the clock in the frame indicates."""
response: 4 h 08 min
